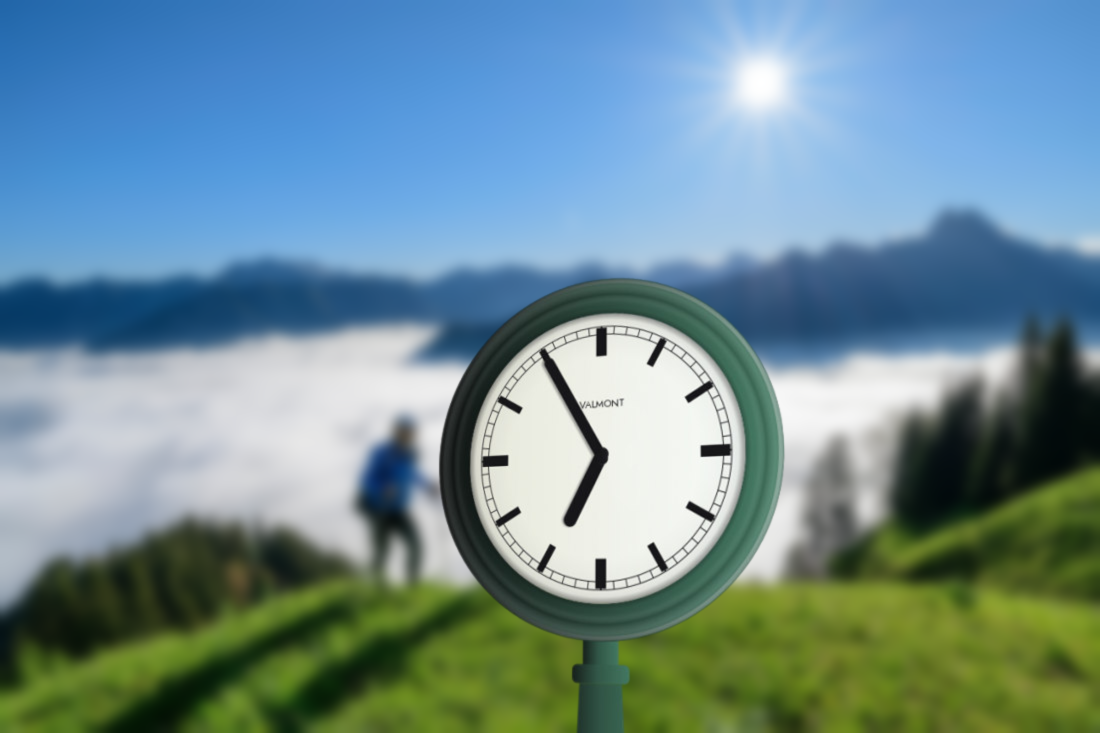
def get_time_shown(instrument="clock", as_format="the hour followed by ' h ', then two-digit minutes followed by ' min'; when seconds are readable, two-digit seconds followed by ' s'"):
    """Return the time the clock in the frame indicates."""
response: 6 h 55 min
